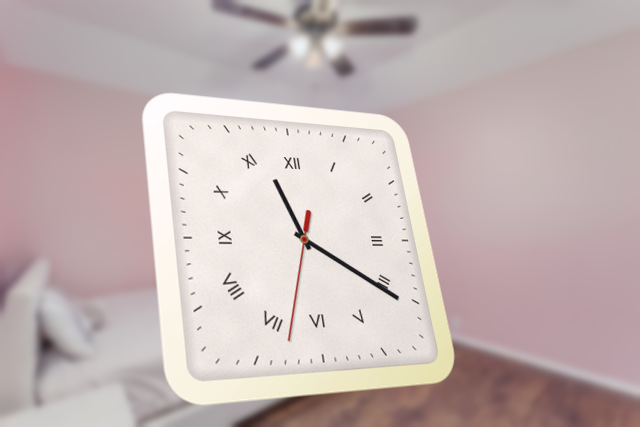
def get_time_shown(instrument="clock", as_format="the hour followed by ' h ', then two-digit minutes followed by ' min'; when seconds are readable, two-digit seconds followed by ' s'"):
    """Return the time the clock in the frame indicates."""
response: 11 h 20 min 33 s
